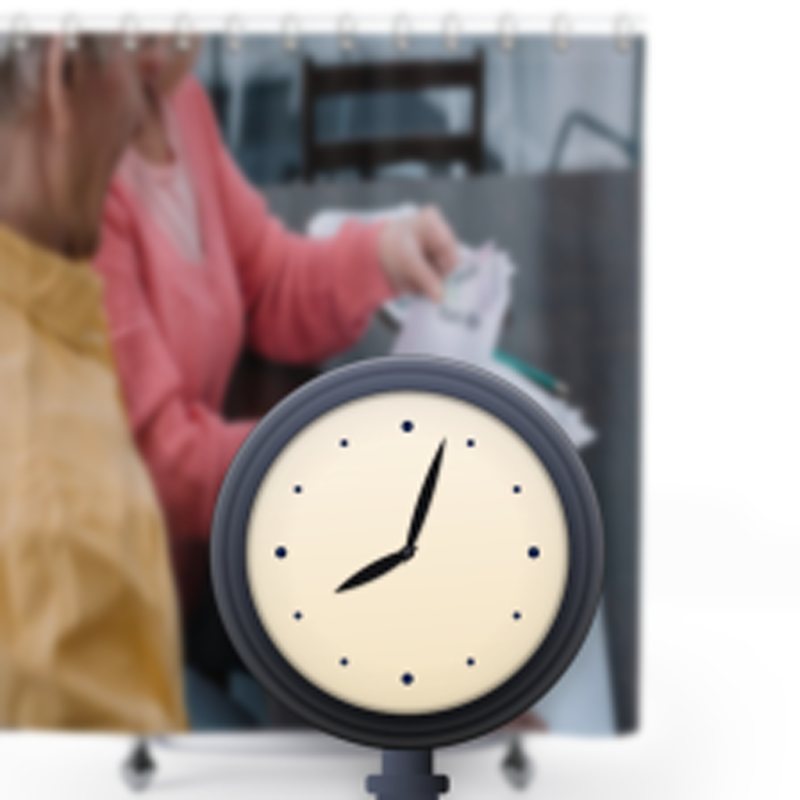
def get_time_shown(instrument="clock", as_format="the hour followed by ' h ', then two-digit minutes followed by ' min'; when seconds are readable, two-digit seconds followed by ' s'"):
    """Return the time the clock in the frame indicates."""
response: 8 h 03 min
